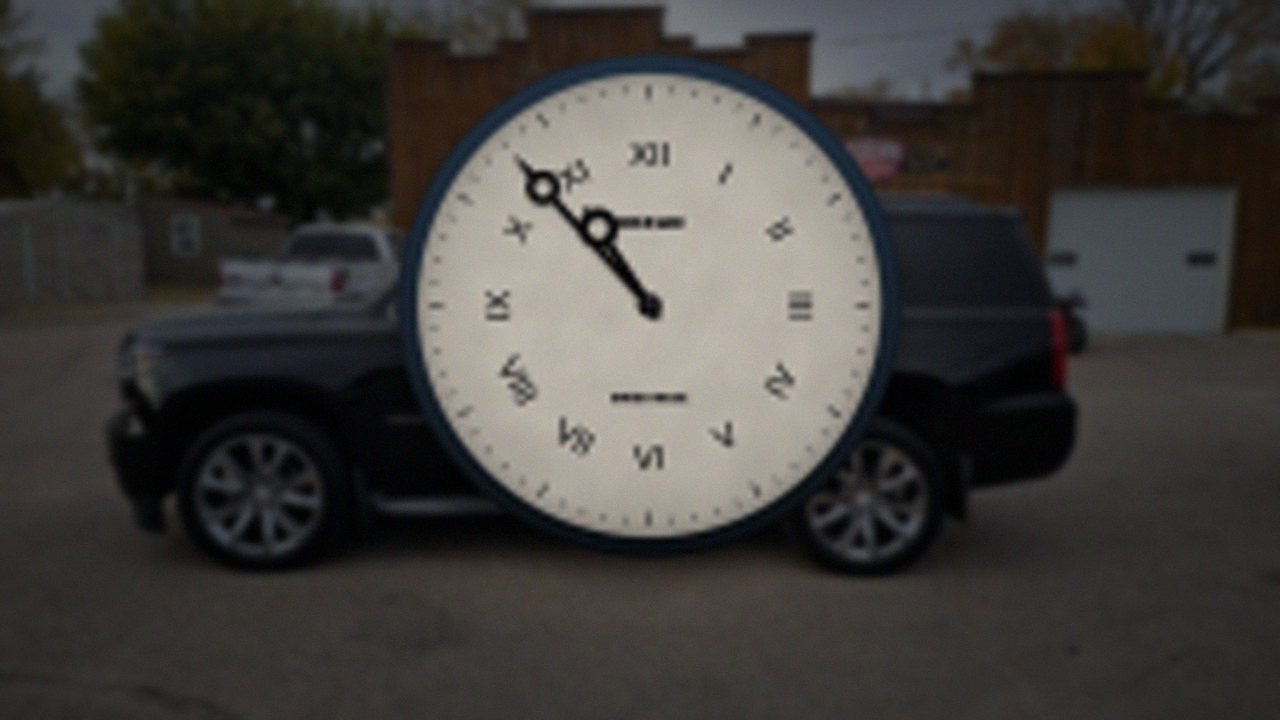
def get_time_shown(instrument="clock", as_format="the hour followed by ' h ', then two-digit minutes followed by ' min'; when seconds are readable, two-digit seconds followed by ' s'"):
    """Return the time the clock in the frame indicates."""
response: 10 h 53 min
